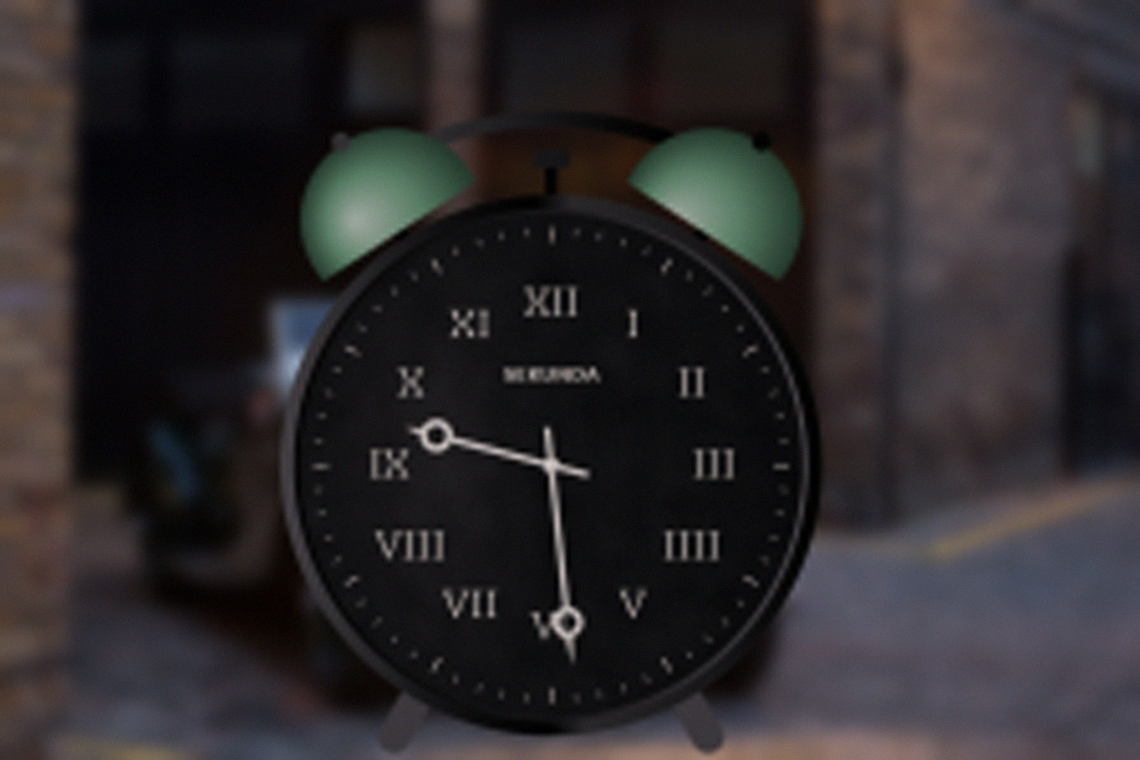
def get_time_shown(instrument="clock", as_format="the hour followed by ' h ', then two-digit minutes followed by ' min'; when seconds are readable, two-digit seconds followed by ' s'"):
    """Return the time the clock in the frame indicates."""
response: 9 h 29 min
